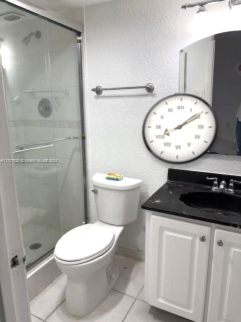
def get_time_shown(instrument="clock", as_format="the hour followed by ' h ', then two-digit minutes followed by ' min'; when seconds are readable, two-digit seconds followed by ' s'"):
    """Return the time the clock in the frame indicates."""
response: 8 h 09 min
